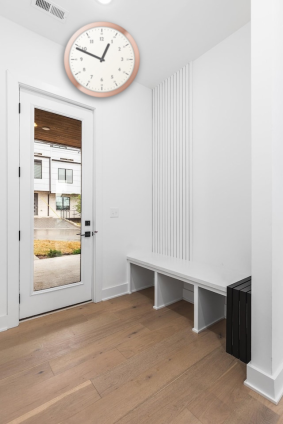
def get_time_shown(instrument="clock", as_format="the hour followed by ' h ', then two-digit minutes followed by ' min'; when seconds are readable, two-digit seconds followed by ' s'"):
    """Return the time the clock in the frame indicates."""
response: 12 h 49 min
